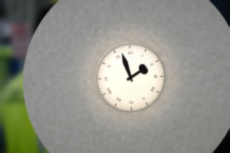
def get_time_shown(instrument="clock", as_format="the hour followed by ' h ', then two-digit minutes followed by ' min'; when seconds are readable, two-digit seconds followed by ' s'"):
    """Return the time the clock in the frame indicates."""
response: 1 h 57 min
